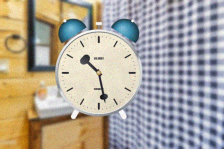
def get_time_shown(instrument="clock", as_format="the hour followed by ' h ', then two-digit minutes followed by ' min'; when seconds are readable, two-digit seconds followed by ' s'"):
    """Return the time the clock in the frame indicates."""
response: 10 h 28 min
